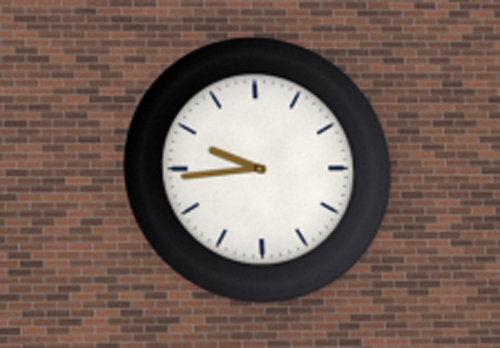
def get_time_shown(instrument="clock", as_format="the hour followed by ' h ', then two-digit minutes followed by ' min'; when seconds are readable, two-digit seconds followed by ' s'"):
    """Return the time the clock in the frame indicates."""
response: 9 h 44 min
